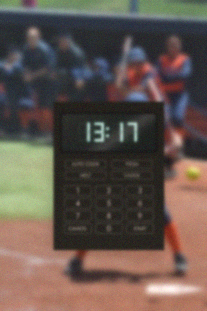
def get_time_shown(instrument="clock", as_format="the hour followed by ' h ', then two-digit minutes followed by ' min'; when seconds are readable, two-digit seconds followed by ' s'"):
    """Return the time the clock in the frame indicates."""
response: 13 h 17 min
